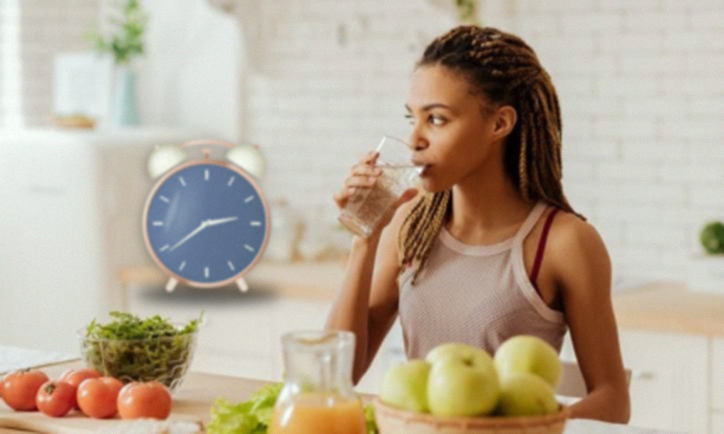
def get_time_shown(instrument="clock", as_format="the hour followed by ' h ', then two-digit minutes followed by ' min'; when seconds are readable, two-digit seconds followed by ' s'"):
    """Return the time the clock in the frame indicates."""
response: 2 h 39 min
